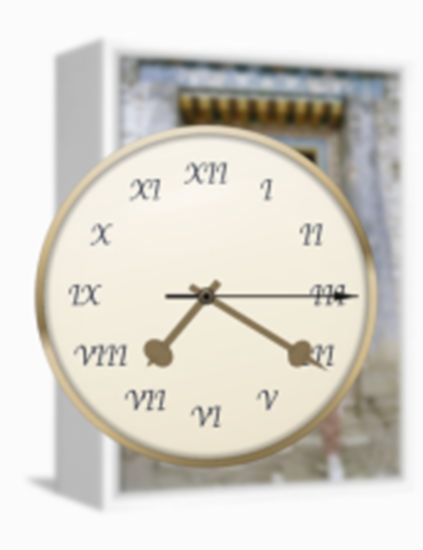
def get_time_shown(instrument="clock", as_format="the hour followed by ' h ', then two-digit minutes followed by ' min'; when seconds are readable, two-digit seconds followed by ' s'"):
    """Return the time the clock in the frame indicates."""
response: 7 h 20 min 15 s
